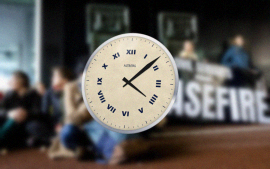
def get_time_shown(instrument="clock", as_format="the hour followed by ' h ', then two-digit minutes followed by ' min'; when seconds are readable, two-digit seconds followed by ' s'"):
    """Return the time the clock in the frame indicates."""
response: 4 h 08 min
